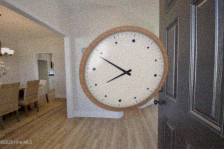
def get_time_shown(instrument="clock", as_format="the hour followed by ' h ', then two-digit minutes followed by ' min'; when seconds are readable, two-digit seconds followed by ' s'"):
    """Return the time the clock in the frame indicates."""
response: 7 h 49 min
